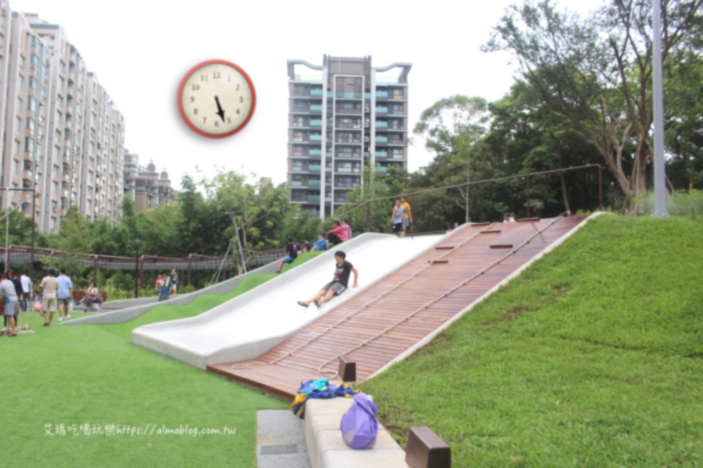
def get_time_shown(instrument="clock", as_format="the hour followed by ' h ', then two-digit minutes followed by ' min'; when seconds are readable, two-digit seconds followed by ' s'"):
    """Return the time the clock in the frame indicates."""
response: 5 h 27 min
